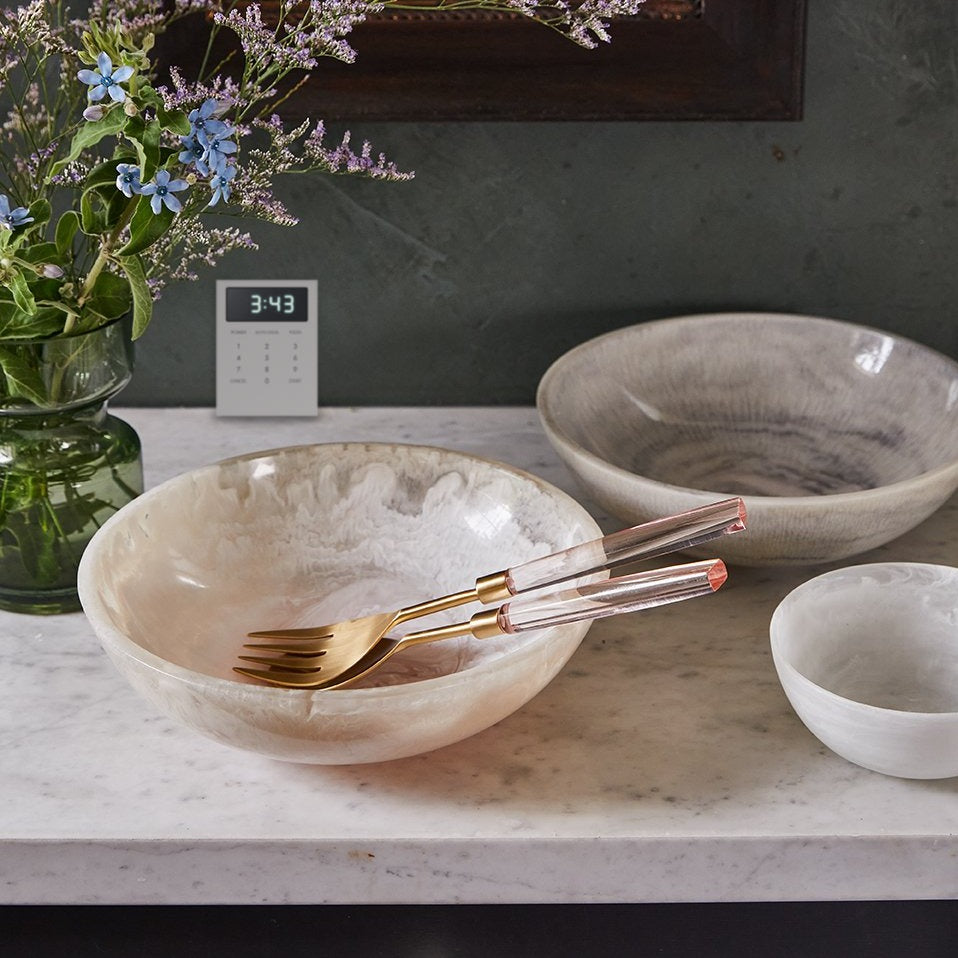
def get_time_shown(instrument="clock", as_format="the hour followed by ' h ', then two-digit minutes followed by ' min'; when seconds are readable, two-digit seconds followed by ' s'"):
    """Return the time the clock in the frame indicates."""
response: 3 h 43 min
